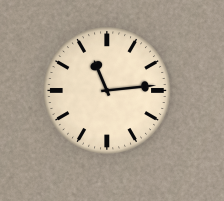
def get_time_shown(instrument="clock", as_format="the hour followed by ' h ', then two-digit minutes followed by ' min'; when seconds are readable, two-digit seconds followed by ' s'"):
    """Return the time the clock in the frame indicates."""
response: 11 h 14 min
